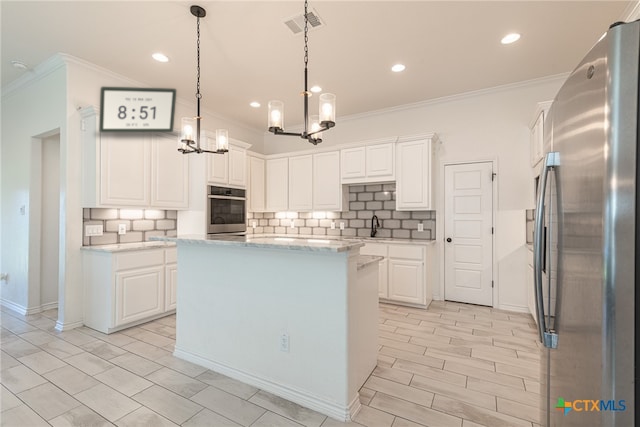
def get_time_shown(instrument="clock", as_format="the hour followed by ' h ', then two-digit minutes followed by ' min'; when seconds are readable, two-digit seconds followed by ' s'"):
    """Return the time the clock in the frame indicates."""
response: 8 h 51 min
